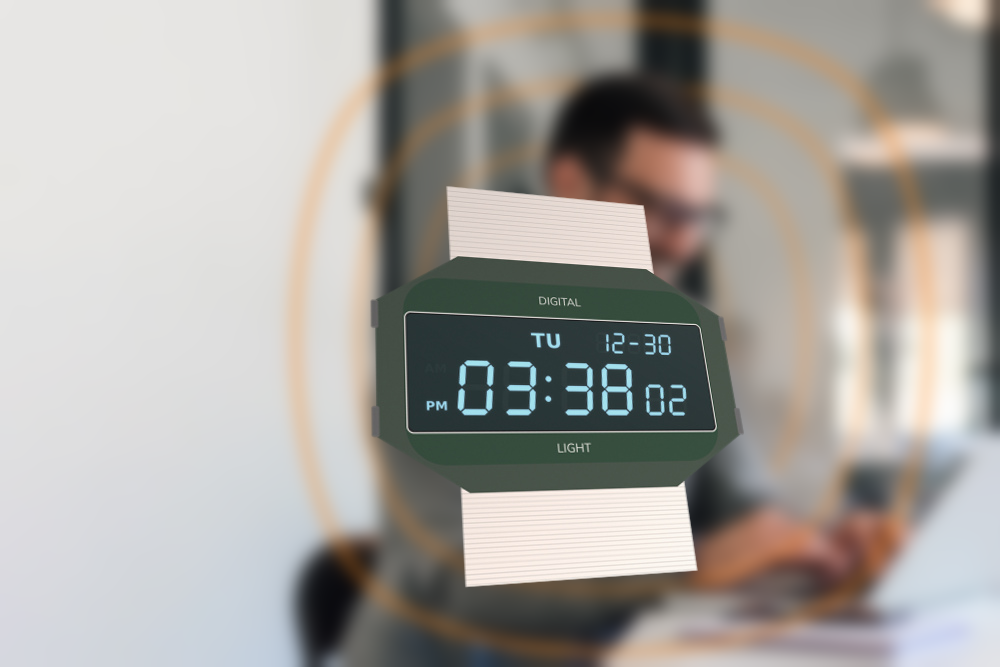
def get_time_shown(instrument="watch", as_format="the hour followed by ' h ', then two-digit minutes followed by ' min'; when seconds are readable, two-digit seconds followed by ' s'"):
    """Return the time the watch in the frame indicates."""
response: 3 h 38 min 02 s
